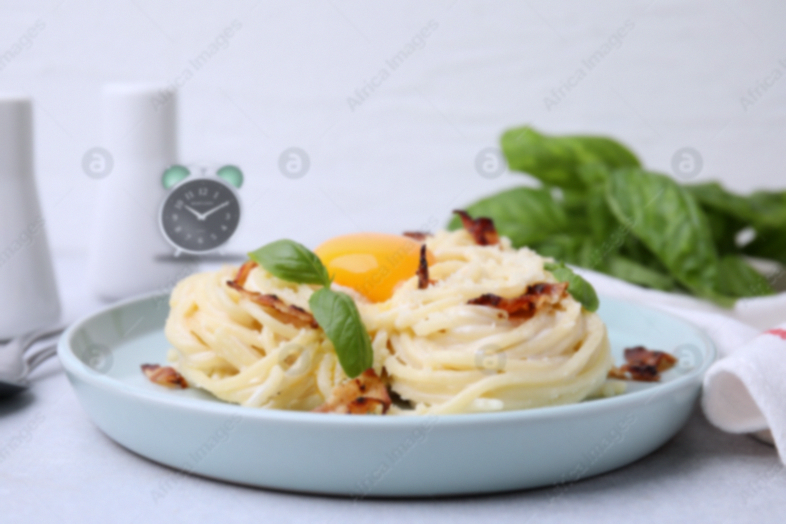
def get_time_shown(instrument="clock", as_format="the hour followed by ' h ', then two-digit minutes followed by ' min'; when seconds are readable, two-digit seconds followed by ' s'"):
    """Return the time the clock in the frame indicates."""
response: 10 h 10 min
